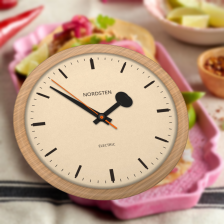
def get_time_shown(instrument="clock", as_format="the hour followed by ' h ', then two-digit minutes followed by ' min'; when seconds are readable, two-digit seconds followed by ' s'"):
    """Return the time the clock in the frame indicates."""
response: 1 h 51 min 53 s
